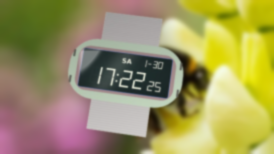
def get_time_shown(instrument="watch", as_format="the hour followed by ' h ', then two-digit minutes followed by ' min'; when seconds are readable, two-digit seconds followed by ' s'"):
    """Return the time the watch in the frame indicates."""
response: 17 h 22 min
